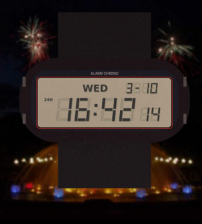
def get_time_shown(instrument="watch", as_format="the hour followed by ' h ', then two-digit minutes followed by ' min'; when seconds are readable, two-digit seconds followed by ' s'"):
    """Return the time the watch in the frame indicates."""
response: 16 h 42 min 14 s
